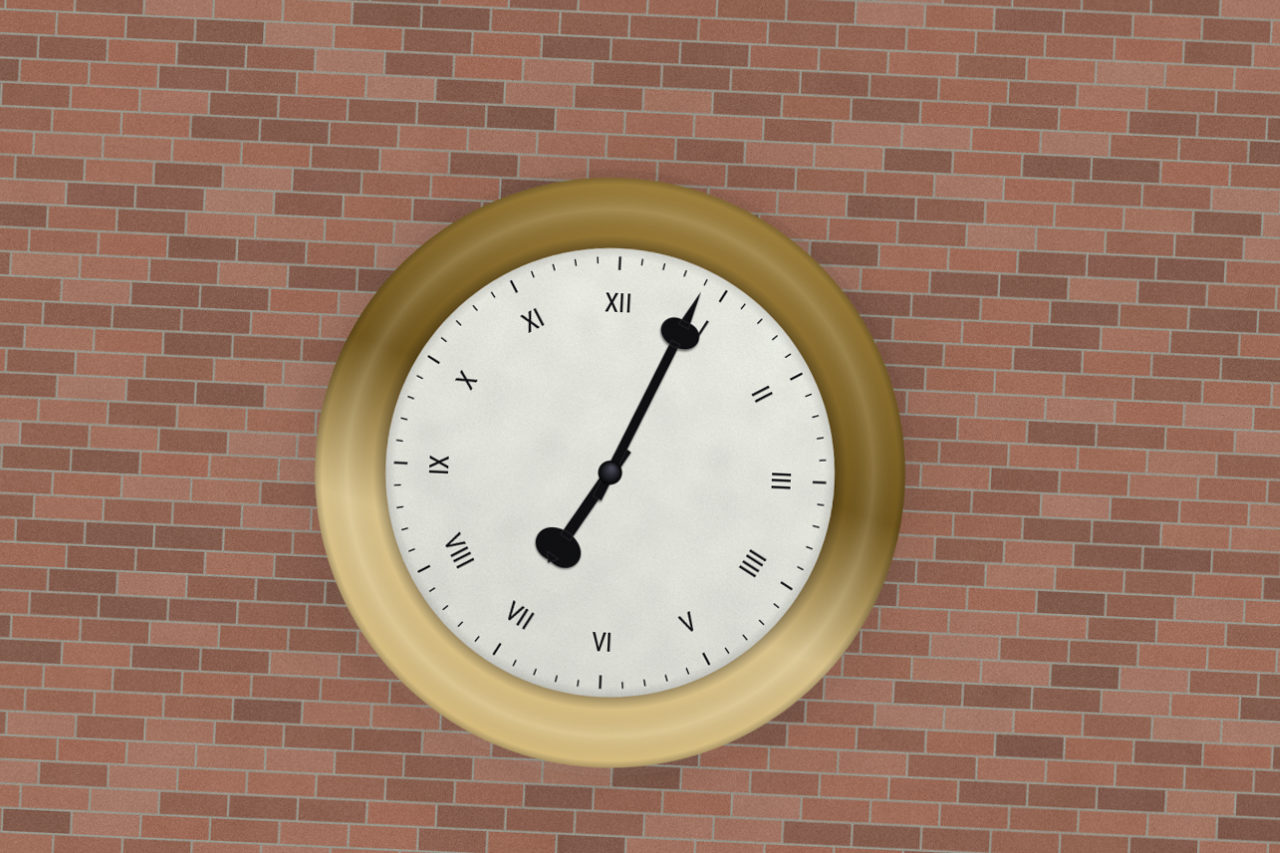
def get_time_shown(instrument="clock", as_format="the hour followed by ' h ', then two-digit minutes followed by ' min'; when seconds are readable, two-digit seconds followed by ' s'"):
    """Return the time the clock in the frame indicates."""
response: 7 h 04 min
